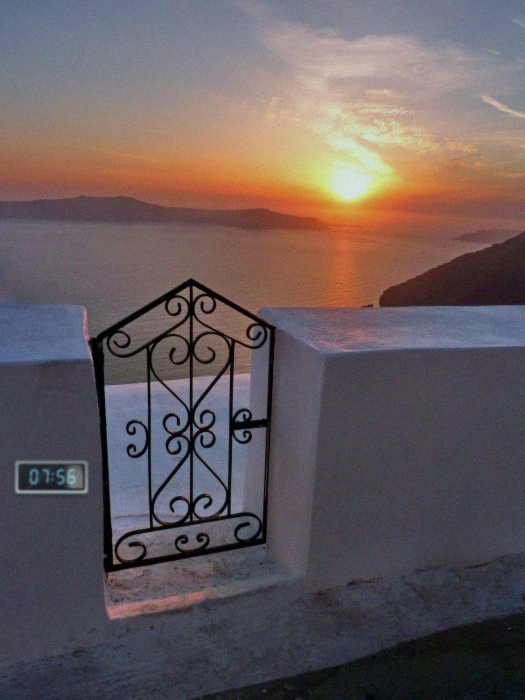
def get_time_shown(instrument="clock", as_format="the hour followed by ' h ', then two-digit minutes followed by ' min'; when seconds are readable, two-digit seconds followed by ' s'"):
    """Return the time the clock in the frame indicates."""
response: 7 h 56 min
